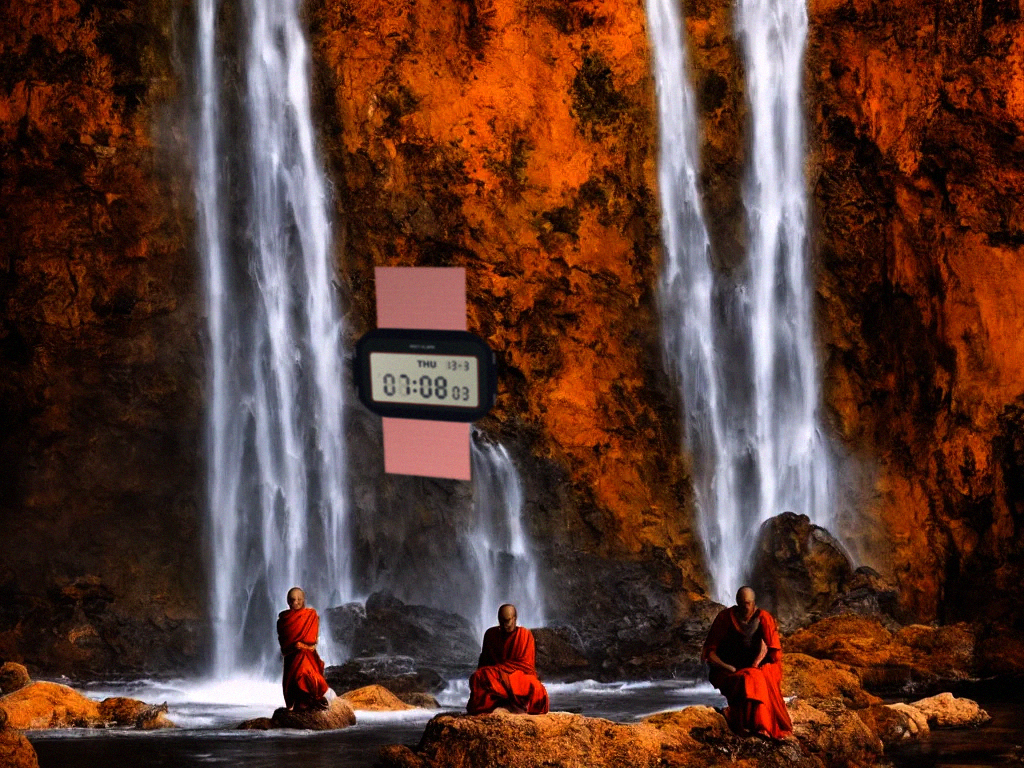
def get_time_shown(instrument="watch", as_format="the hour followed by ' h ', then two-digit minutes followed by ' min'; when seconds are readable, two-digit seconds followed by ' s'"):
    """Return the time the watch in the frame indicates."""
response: 7 h 08 min 03 s
